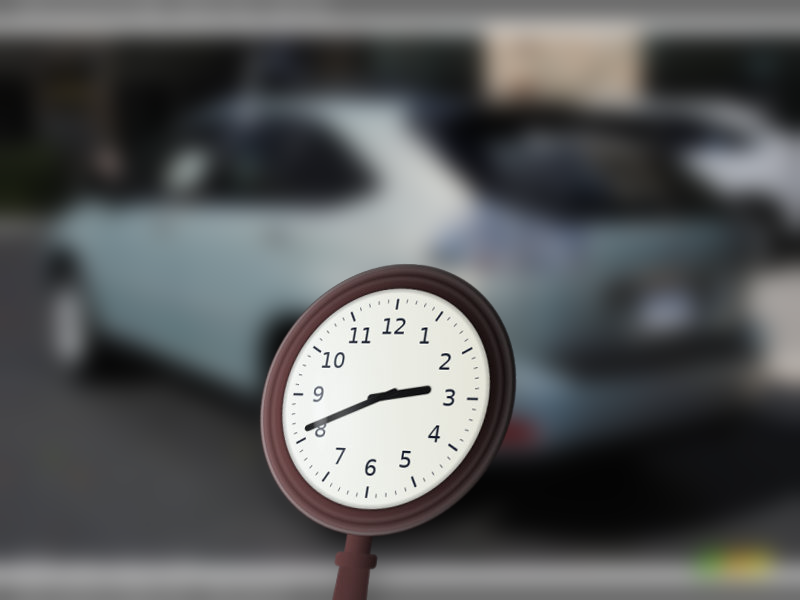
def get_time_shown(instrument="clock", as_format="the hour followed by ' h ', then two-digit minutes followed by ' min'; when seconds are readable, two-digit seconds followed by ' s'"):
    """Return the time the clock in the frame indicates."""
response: 2 h 41 min
